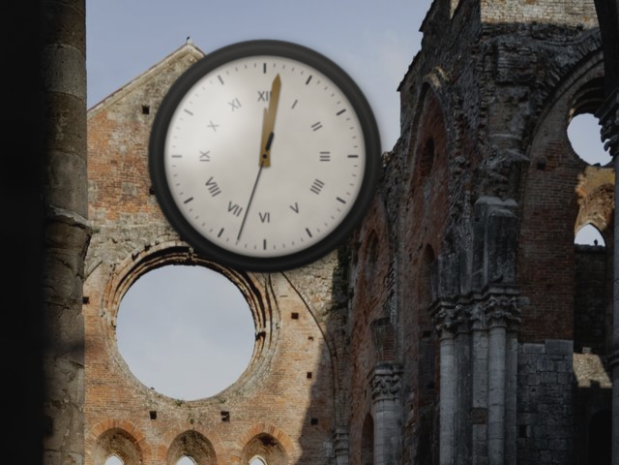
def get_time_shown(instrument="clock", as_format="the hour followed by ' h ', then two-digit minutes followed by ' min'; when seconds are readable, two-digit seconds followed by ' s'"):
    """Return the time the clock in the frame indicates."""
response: 12 h 01 min 33 s
